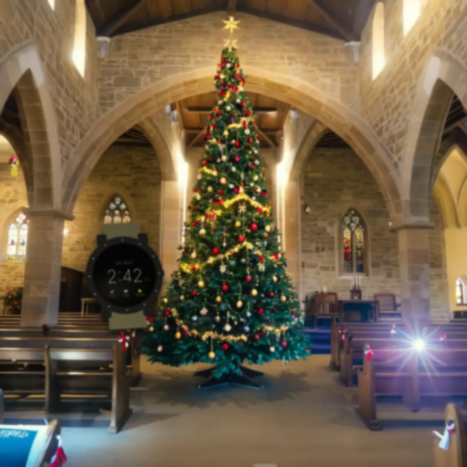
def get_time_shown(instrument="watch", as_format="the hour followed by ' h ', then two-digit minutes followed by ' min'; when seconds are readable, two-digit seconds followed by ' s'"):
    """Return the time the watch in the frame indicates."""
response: 2 h 42 min
